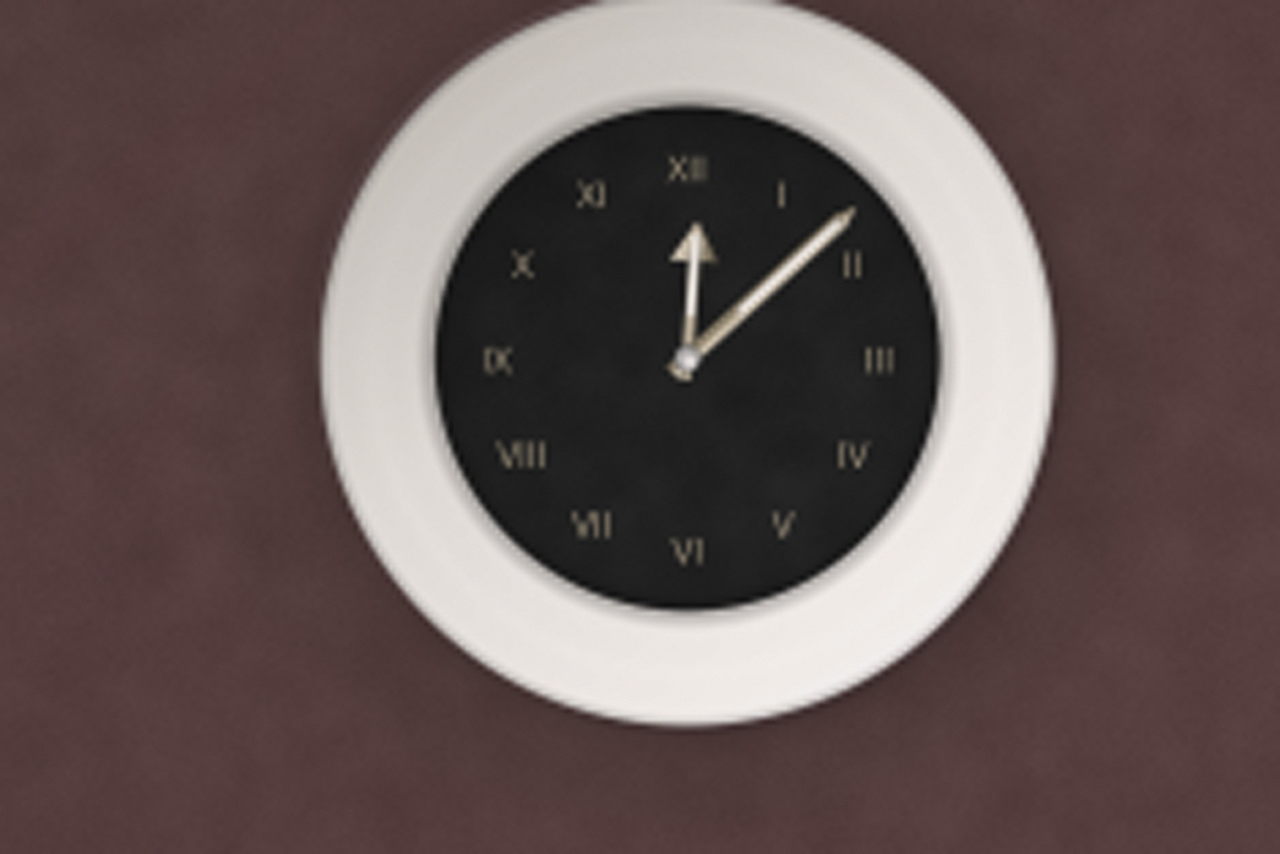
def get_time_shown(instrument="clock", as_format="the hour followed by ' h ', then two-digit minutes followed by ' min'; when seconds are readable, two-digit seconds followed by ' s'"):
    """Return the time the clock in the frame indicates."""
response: 12 h 08 min
